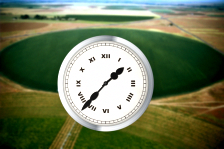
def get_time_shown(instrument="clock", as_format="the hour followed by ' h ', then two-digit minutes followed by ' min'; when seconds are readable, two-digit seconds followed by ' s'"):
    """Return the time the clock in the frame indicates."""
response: 1 h 37 min
